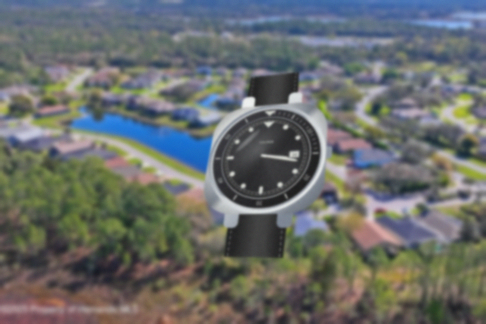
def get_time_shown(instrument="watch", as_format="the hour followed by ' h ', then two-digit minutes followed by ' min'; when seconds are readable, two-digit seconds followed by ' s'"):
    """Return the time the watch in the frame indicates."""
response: 3 h 17 min
